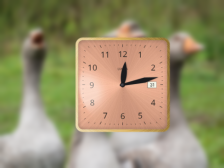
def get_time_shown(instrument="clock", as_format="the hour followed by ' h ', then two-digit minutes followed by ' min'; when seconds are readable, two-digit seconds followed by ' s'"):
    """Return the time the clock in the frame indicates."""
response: 12 h 13 min
